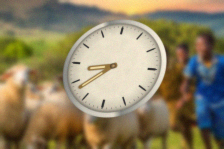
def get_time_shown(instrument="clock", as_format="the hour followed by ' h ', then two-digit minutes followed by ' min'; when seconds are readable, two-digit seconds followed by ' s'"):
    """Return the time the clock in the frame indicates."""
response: 8 h 38 min
